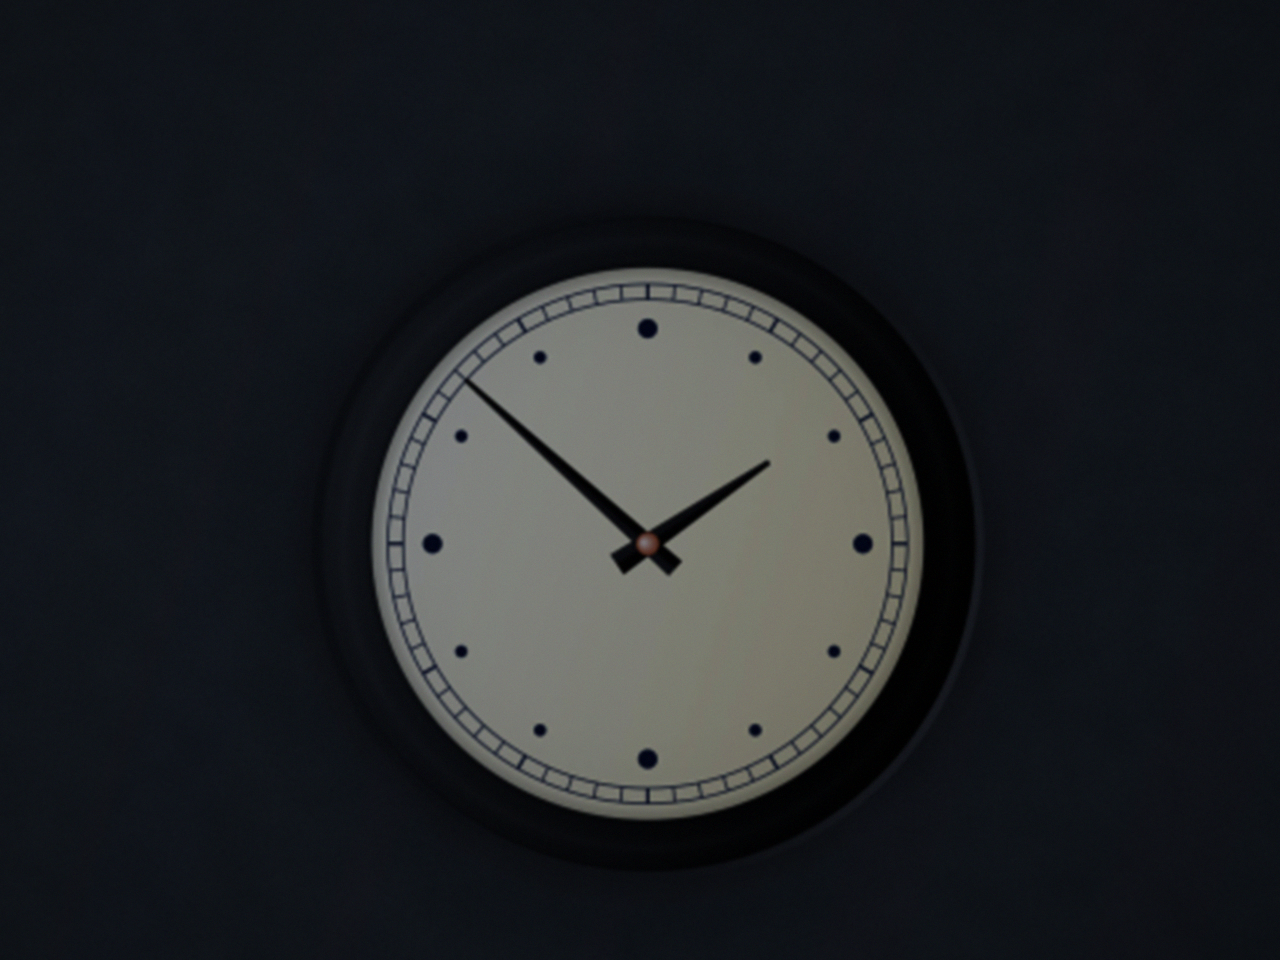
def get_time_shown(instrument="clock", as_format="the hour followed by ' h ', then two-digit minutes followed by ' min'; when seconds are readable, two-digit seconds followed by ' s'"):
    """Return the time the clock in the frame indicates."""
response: 1 h 52 min
